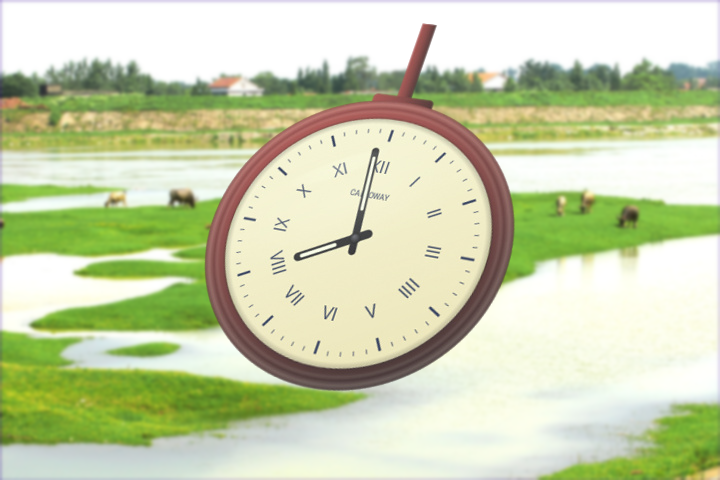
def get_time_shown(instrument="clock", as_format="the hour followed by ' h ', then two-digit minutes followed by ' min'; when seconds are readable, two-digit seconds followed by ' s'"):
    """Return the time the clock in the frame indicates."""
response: 7 h 59 min
